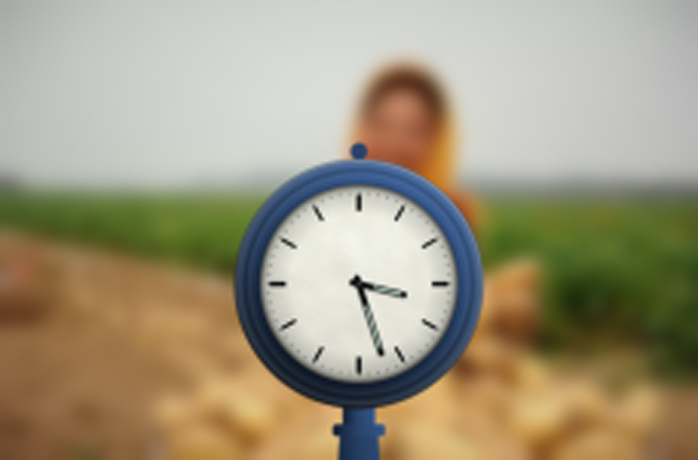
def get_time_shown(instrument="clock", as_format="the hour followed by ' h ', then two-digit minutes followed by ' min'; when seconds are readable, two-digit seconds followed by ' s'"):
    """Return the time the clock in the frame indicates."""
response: 3 h 27 min
